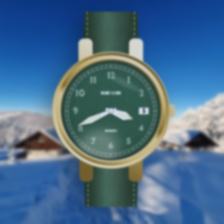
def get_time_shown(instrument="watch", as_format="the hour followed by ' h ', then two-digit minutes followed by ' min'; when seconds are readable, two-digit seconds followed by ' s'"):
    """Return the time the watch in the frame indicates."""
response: 3 h 41 min
